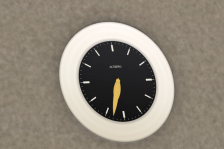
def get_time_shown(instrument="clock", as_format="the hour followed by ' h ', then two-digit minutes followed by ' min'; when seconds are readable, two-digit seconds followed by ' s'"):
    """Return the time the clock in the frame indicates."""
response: 6 h 33 min
